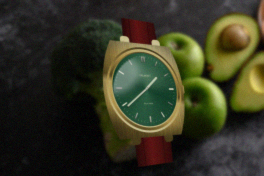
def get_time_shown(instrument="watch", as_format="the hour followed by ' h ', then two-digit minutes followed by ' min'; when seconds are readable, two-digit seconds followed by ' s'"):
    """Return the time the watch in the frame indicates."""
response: 1 h 39 min
